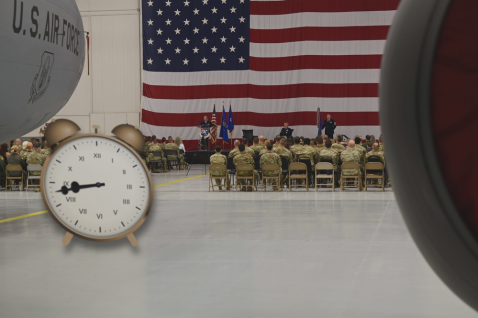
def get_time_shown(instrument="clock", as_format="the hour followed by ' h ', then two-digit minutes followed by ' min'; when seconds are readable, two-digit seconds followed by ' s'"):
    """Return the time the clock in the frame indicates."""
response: 8 h 43 min
